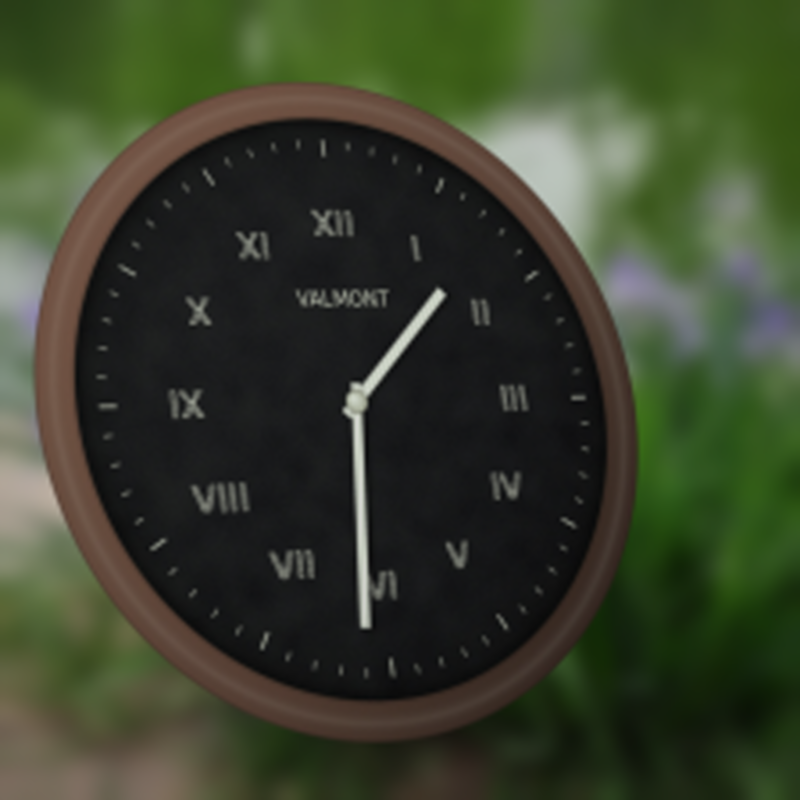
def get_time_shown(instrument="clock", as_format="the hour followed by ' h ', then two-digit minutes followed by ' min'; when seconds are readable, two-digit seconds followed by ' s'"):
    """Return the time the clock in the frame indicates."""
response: 1 h 31 min
